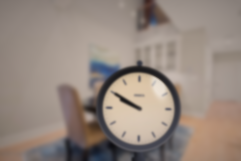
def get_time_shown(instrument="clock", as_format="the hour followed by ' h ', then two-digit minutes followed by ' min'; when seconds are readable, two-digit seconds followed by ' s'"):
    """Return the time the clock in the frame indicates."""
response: 9 h 50 min
